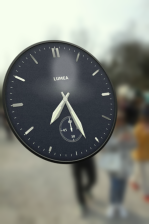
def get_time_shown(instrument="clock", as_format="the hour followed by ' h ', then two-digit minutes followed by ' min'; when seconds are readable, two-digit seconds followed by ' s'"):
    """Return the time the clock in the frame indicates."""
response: 7 h 27 min
